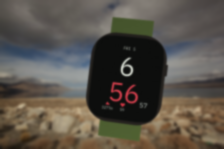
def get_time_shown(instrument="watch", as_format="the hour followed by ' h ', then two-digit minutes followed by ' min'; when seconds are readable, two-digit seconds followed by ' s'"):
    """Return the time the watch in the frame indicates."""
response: 6 h 56 min
